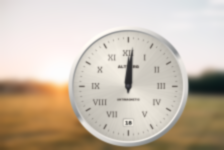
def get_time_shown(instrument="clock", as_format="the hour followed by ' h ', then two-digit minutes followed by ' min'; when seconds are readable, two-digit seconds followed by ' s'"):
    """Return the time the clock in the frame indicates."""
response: 12 h 01 min
